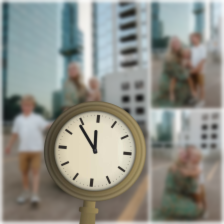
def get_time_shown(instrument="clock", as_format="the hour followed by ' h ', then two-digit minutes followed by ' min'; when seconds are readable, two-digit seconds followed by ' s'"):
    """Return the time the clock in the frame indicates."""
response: 11 h 54 min
